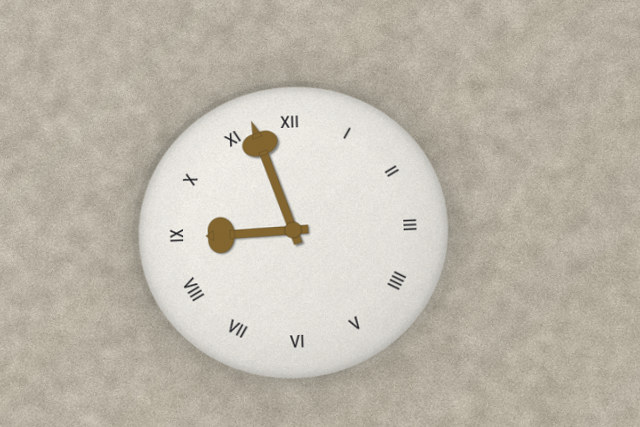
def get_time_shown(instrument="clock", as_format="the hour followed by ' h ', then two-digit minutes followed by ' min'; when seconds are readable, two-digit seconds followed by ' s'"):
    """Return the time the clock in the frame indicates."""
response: 8 h 57 min
